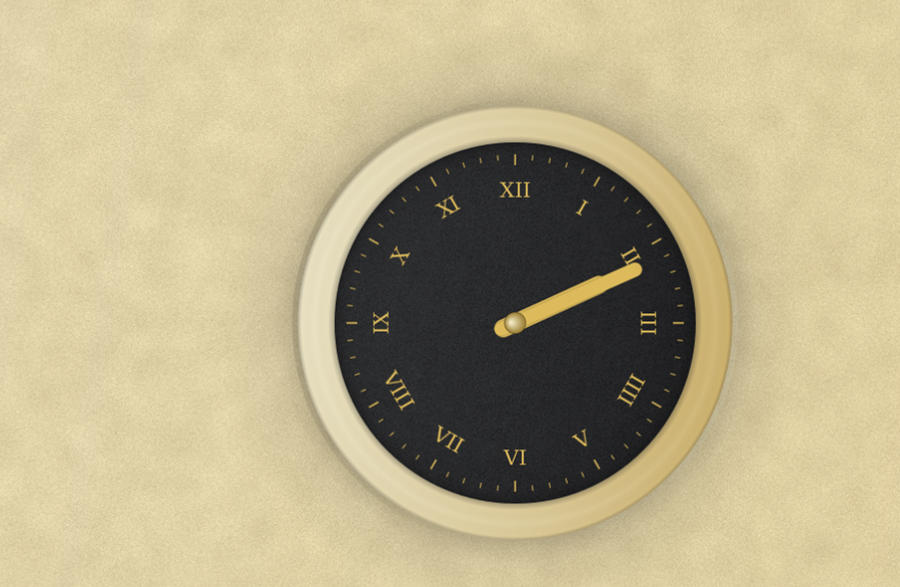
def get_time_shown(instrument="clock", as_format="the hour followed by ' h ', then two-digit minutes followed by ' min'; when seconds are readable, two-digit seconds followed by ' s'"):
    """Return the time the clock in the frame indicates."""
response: 2 h 11 min
